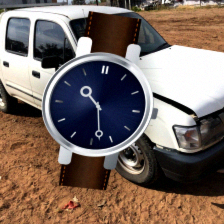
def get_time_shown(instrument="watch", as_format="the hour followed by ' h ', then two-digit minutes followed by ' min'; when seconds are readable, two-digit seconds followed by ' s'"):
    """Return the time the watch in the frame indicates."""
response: 10 h 28 min
